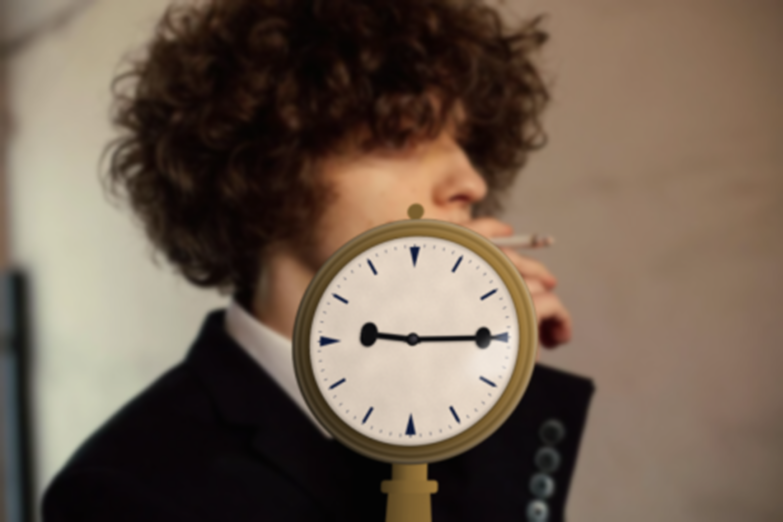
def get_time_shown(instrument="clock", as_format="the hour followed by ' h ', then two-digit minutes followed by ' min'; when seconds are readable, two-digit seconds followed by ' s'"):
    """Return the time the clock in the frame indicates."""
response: 9 h 15 min
